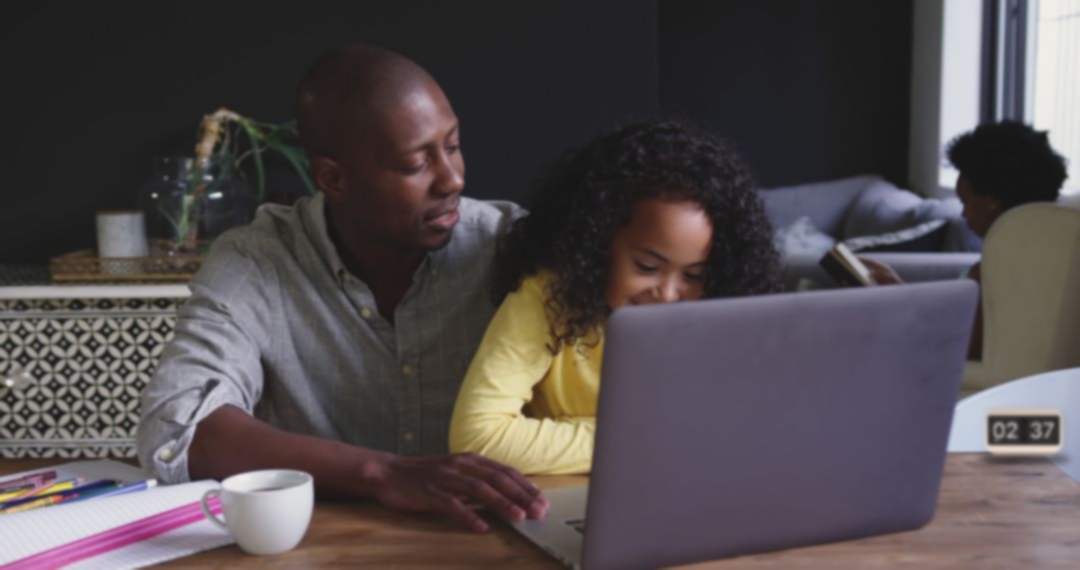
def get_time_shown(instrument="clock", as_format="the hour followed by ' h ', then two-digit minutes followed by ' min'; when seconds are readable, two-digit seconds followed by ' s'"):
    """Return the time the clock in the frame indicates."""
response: 2 h 37 min
